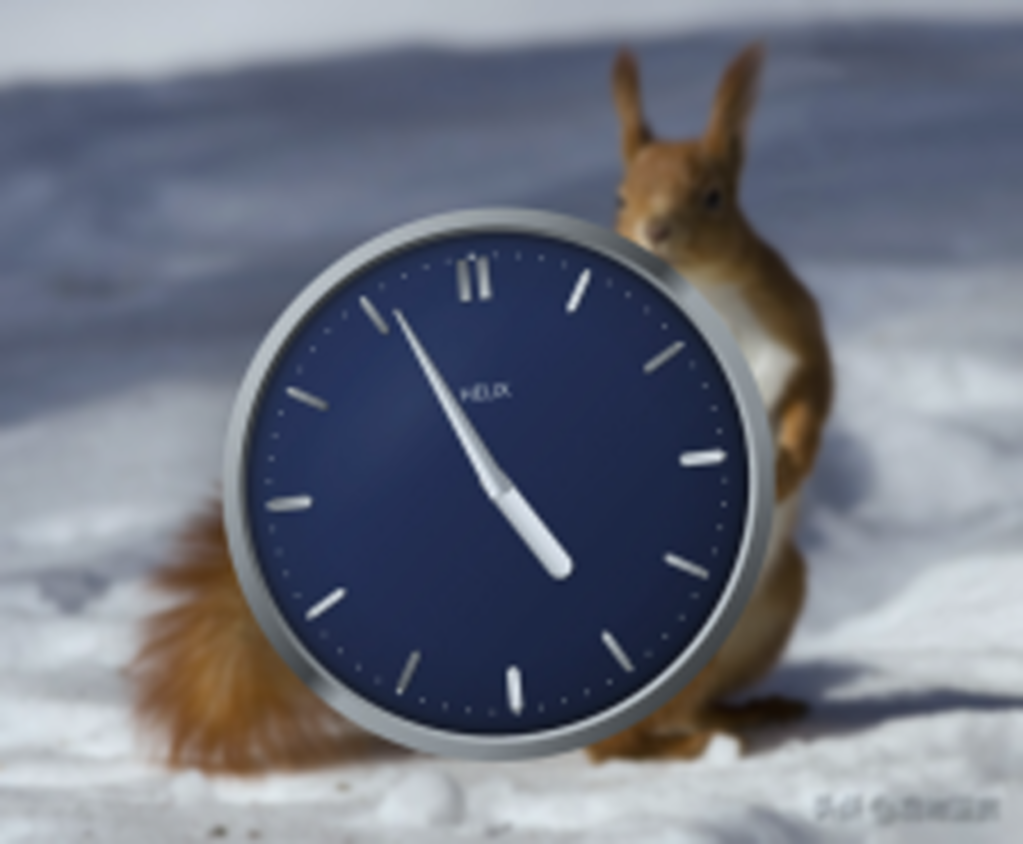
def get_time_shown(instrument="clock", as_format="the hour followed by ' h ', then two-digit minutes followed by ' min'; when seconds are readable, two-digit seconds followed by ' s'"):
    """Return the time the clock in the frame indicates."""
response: 4 h 56 min
